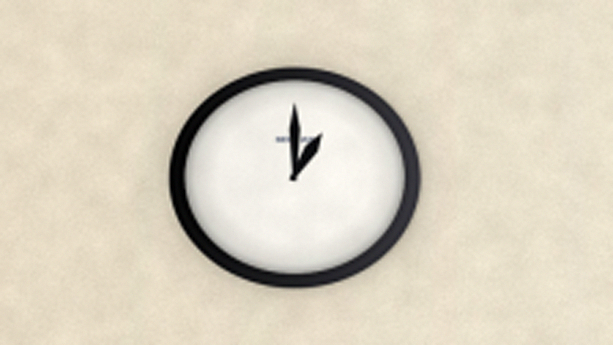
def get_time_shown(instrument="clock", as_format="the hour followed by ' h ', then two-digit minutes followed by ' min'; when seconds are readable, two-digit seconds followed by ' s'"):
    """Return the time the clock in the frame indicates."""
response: 1 h 00 min
